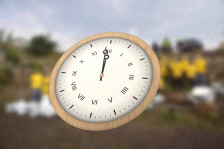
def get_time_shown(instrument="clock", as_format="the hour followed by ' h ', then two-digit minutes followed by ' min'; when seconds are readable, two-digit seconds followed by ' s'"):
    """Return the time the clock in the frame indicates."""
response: 11 h 59 min
